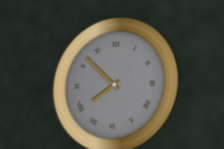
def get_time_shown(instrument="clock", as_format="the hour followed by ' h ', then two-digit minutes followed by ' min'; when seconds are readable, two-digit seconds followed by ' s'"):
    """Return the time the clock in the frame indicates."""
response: 7 h 52 min
